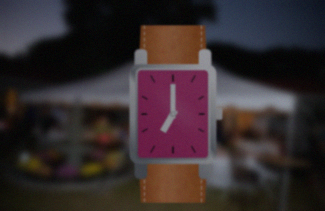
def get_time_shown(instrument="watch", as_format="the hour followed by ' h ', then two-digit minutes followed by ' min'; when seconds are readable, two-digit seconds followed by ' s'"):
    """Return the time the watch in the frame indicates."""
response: 7 h 00 min
